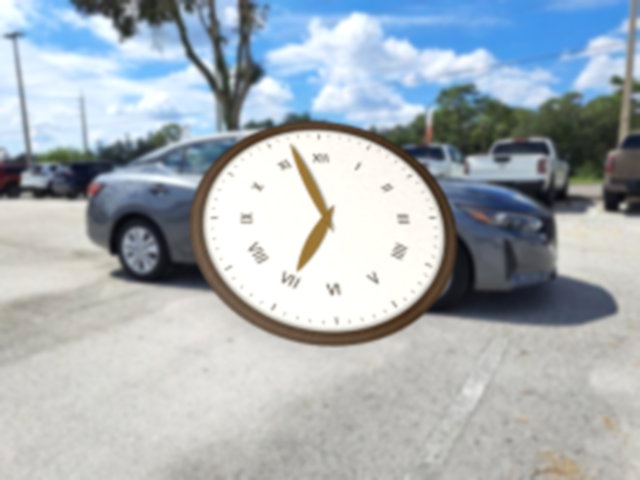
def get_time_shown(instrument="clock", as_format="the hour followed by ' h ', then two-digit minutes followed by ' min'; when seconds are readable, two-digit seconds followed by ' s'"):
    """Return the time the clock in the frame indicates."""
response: 6 h 57 min
